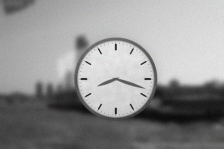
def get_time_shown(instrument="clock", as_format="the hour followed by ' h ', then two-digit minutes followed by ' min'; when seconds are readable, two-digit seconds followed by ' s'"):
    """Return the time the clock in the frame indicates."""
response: 8 h 18 min
